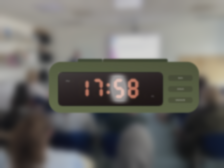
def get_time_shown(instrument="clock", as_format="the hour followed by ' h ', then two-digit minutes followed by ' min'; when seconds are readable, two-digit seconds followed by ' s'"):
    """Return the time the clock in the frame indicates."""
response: 17 h 58 min
